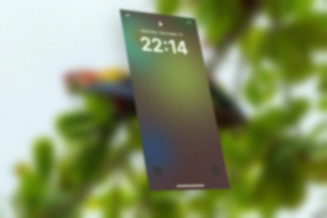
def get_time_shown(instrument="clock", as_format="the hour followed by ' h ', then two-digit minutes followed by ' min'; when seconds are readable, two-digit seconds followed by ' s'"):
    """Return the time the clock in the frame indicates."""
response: 22 h 14 min
